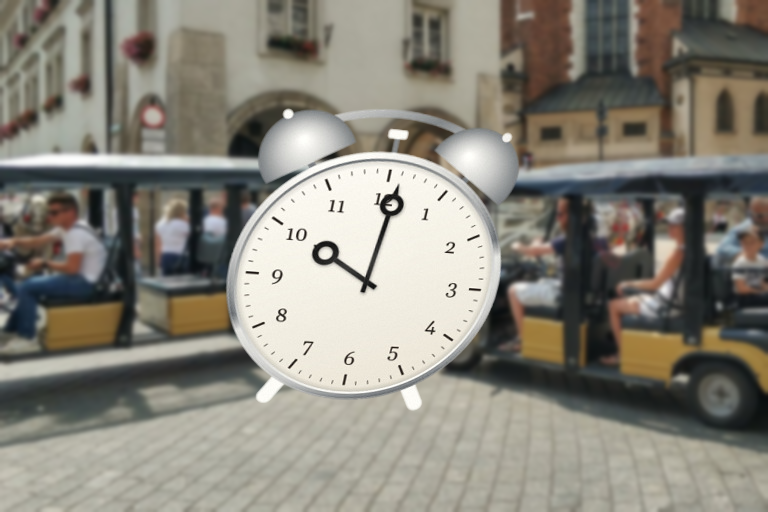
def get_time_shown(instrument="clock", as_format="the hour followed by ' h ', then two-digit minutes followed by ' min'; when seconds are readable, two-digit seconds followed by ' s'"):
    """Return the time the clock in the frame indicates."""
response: 10 h 01 min
